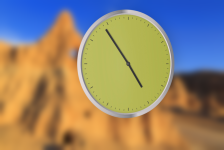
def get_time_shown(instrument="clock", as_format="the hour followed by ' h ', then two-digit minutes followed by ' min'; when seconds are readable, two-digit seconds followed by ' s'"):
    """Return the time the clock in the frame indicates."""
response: 4 h 54 min
